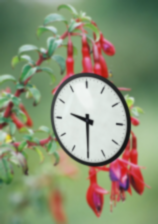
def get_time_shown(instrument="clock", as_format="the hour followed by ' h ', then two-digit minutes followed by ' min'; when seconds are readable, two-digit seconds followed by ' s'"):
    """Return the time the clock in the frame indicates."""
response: 9 h 30 min
